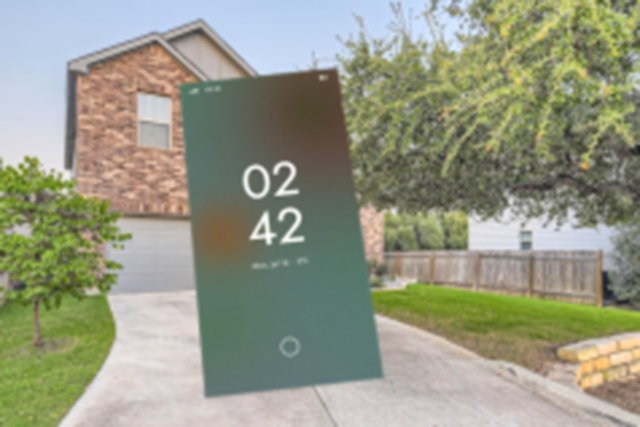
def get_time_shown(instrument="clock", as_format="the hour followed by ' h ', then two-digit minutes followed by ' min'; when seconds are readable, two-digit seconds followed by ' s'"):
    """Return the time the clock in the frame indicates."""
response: 2 h 42 min
